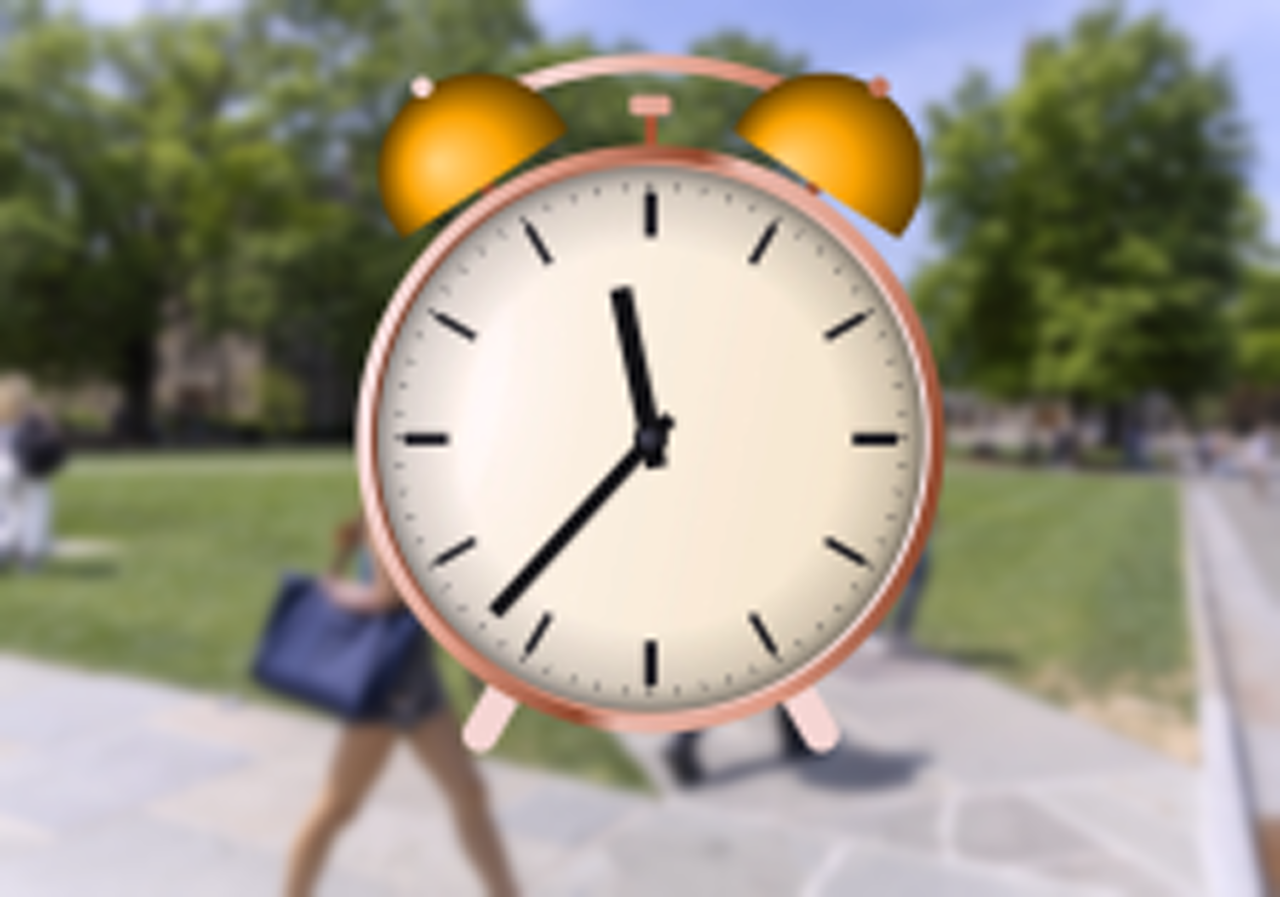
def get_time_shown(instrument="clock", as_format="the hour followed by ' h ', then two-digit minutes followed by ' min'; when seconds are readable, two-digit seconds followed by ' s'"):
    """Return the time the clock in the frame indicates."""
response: 11 h 37 min
